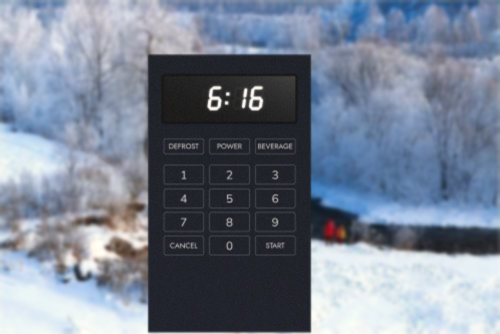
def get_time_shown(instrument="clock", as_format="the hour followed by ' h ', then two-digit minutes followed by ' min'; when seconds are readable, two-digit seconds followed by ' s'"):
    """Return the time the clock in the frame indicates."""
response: 6 h 16 min
